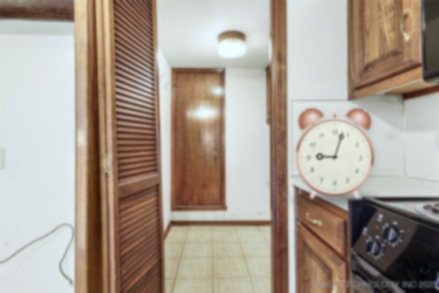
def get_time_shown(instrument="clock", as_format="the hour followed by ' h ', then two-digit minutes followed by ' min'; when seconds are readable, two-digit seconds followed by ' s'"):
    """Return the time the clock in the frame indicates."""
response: 9 h 03 min
